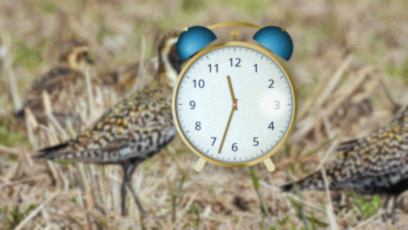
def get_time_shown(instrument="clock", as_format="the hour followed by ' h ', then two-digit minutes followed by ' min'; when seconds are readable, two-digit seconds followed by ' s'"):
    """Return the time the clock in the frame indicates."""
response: 11 h 33 min
